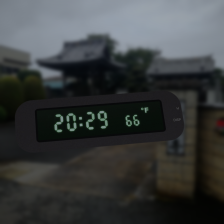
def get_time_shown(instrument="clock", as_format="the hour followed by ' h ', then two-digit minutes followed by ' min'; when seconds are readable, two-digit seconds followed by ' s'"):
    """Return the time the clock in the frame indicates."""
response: 20 h 29 min
